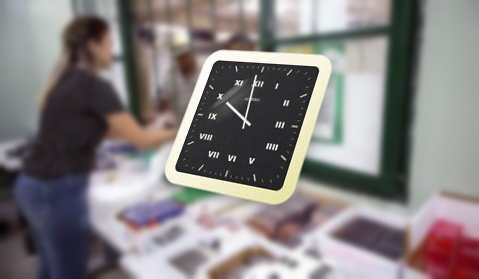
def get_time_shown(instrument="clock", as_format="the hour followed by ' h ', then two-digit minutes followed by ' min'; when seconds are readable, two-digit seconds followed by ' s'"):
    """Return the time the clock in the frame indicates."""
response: 9 h 59 min
